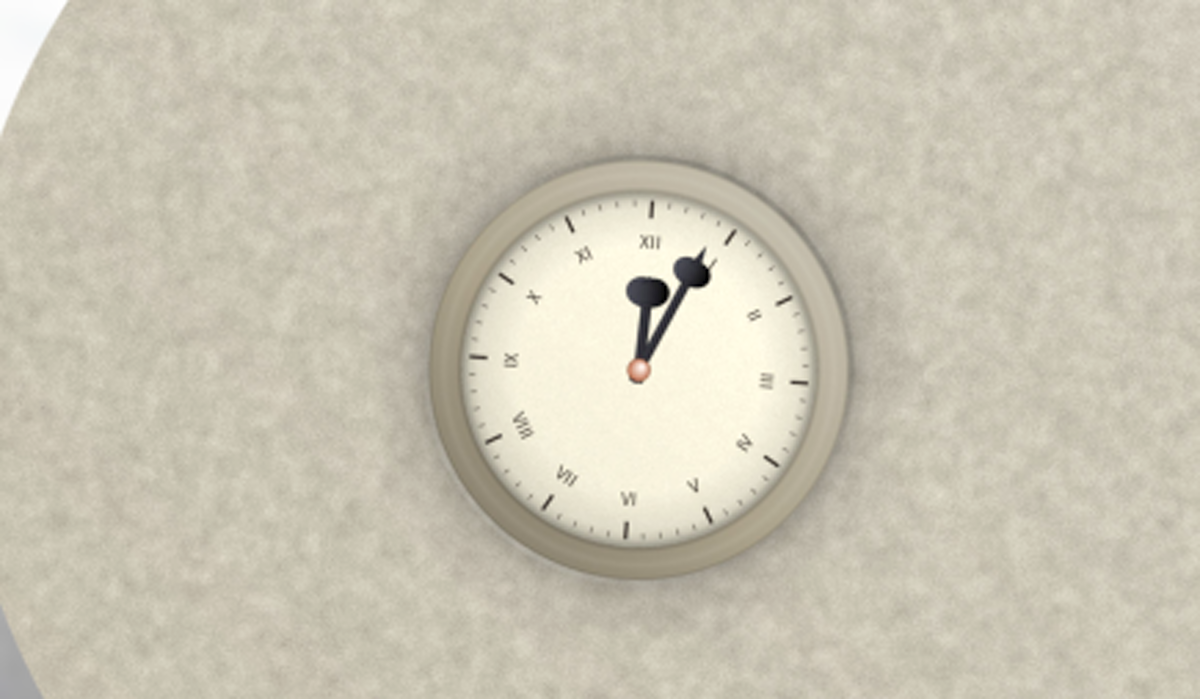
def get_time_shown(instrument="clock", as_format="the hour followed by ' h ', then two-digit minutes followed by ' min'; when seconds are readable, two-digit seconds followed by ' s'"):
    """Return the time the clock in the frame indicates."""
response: 12 h 04 min
